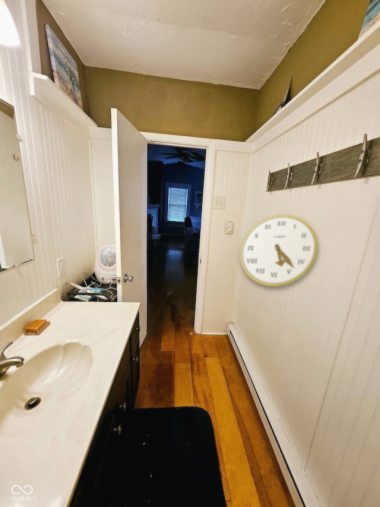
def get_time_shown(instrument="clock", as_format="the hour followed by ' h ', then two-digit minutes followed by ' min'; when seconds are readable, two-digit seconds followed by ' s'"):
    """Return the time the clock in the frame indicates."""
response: 5 h 23 min
